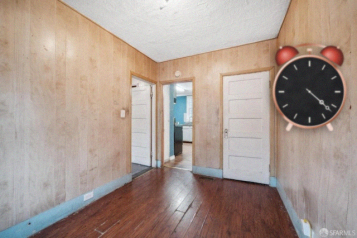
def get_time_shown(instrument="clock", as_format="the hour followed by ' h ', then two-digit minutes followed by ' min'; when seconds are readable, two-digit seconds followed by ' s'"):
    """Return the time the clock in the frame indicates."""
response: 4 h 22 min
